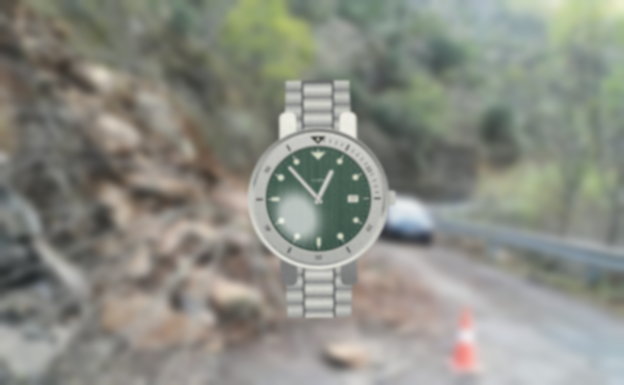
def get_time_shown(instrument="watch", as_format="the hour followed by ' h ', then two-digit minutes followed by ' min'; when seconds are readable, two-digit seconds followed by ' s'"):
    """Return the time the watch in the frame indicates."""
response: 12 h 53 min
